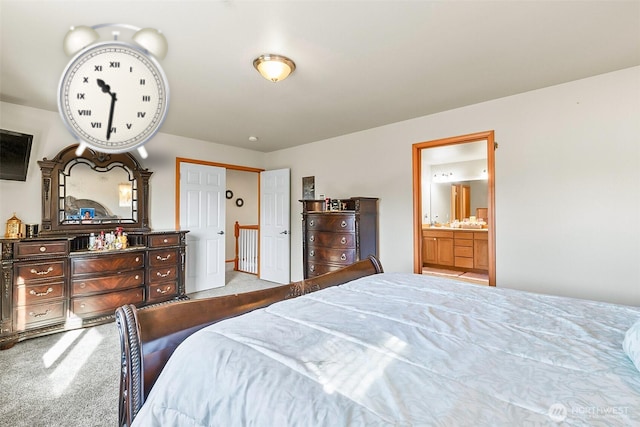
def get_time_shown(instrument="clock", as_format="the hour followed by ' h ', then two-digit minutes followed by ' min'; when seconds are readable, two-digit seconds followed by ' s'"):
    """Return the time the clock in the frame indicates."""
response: 10 h 31 min
